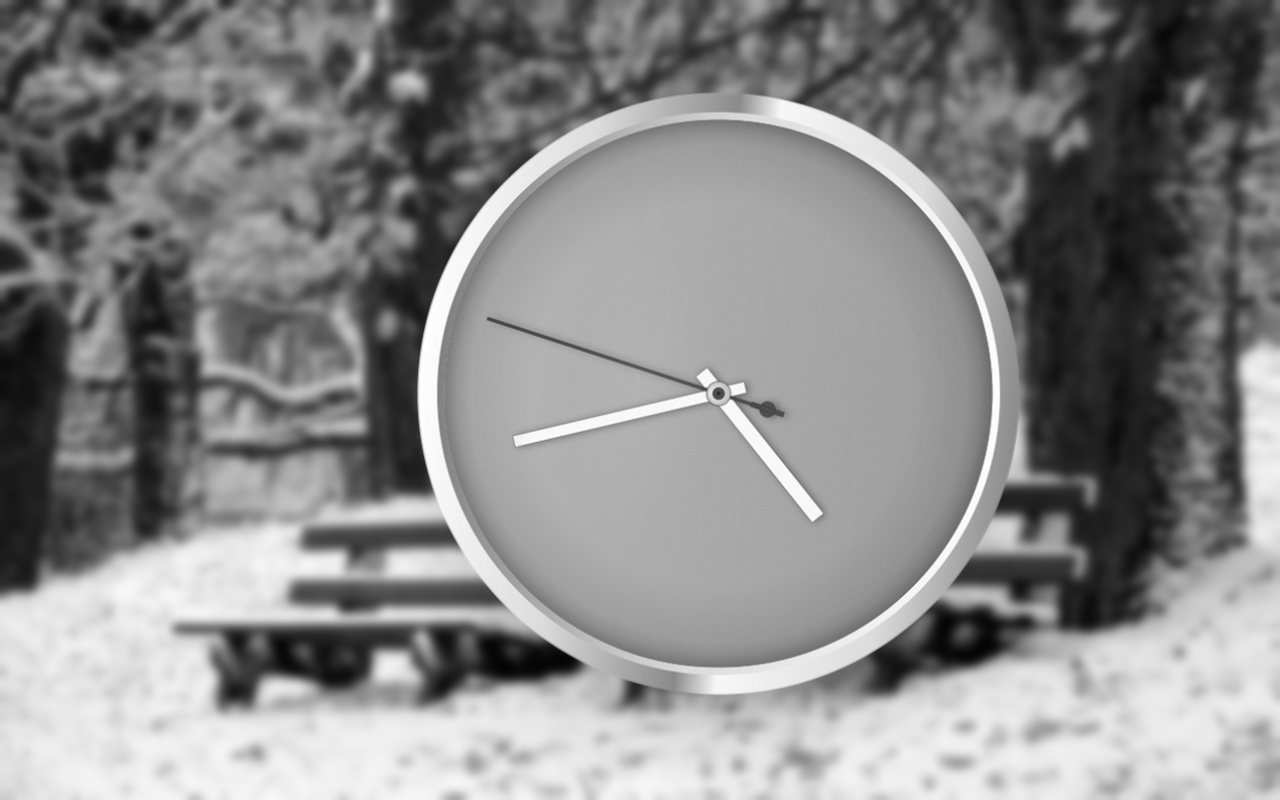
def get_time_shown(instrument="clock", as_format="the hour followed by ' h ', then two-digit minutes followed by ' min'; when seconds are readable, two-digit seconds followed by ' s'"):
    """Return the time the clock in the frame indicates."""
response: 4 h 42 min 48 s
